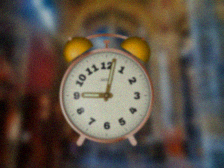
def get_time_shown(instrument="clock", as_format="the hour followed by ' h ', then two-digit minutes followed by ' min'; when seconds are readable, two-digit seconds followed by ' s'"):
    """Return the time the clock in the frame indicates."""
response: 9 h 02 min
